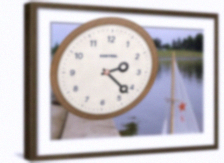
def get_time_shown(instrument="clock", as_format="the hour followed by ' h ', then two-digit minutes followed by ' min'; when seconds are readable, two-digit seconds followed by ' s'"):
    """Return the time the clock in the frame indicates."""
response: 2 h 22 min
